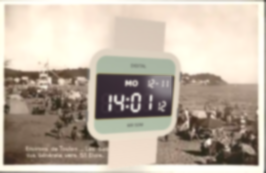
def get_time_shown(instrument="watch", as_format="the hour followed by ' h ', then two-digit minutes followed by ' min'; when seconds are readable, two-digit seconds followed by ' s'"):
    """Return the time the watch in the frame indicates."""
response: 14 h 01 min
